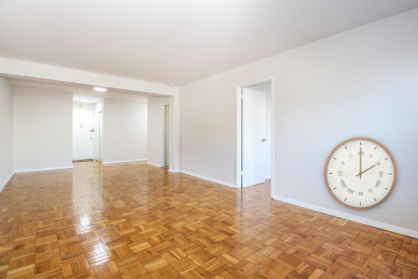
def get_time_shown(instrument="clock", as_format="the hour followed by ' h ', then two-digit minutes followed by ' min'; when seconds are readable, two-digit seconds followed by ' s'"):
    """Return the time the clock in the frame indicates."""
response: 2 h 00 min
